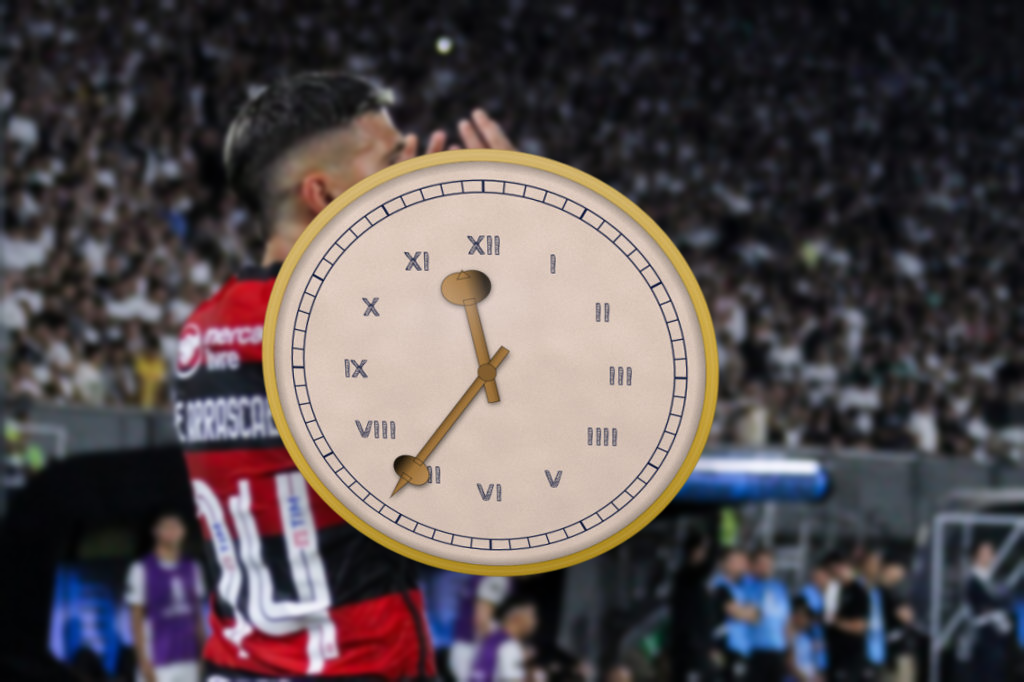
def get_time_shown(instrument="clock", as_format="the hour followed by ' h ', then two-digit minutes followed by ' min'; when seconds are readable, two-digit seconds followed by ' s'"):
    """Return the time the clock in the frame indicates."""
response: 11 h 36 min
